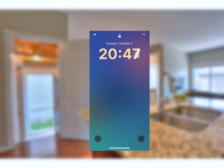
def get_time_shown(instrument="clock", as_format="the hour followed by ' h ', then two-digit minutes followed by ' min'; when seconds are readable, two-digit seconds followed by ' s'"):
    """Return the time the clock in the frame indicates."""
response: 20 h 47 min
